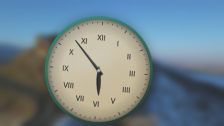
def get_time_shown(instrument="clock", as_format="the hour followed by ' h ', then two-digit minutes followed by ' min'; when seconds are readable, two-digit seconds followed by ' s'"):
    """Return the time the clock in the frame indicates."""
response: 5 h 53 min
